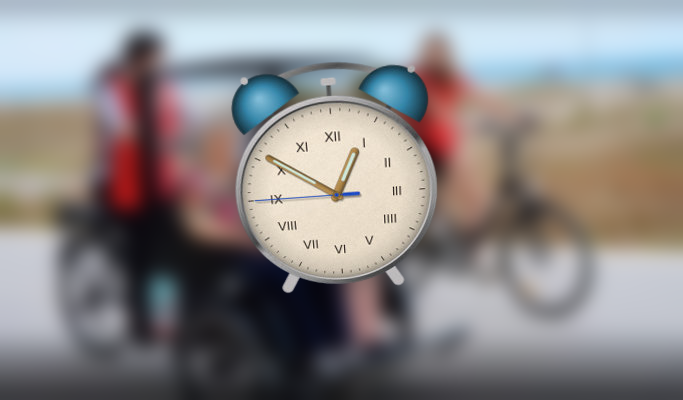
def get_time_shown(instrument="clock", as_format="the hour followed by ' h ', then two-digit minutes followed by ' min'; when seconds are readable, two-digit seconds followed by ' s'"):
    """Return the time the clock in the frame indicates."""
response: 12 h 50 min 45 s
